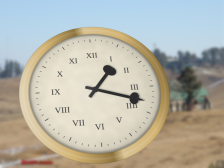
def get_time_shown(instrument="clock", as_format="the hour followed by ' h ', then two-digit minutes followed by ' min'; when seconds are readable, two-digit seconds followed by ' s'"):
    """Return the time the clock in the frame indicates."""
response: 1 h 18 min
